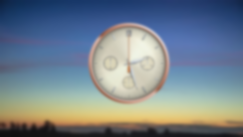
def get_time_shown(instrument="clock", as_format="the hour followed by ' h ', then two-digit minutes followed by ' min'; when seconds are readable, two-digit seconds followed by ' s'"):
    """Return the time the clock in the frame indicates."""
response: 2 h 27 min
